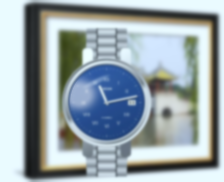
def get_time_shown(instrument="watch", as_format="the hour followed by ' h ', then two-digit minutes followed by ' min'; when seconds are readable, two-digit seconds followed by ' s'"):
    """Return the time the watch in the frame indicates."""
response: 11 h 13 min
